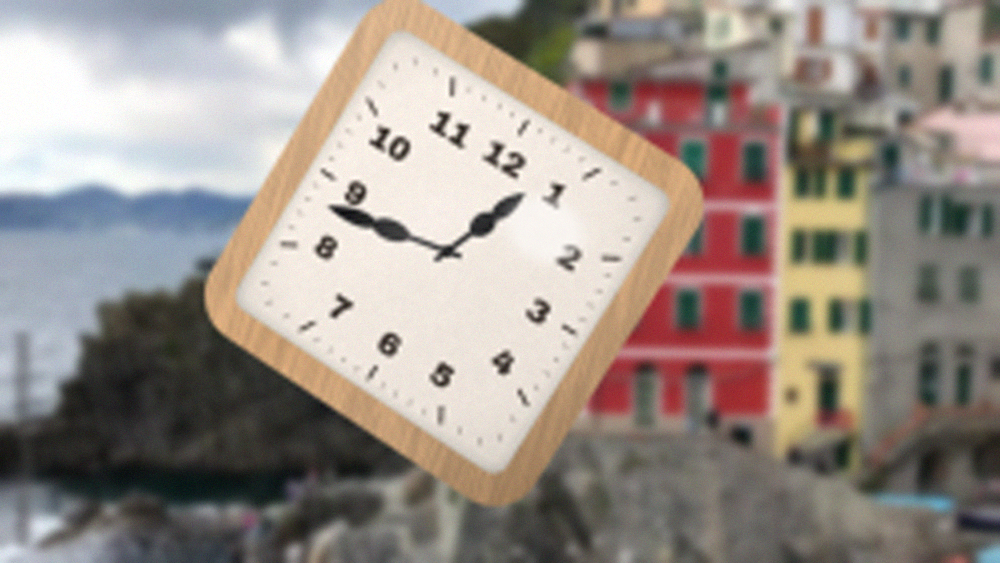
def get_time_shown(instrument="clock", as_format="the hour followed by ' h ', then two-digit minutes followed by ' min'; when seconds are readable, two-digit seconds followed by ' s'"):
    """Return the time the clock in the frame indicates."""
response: 12 h 43 min
